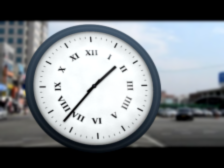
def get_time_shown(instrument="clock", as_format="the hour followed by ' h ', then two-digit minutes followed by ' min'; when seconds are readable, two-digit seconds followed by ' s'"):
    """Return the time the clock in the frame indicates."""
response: 1 h 37 min
